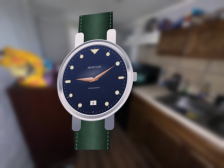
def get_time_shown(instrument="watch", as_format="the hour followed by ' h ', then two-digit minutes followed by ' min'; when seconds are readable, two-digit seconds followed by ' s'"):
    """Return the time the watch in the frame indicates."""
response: 9 h 10 min
